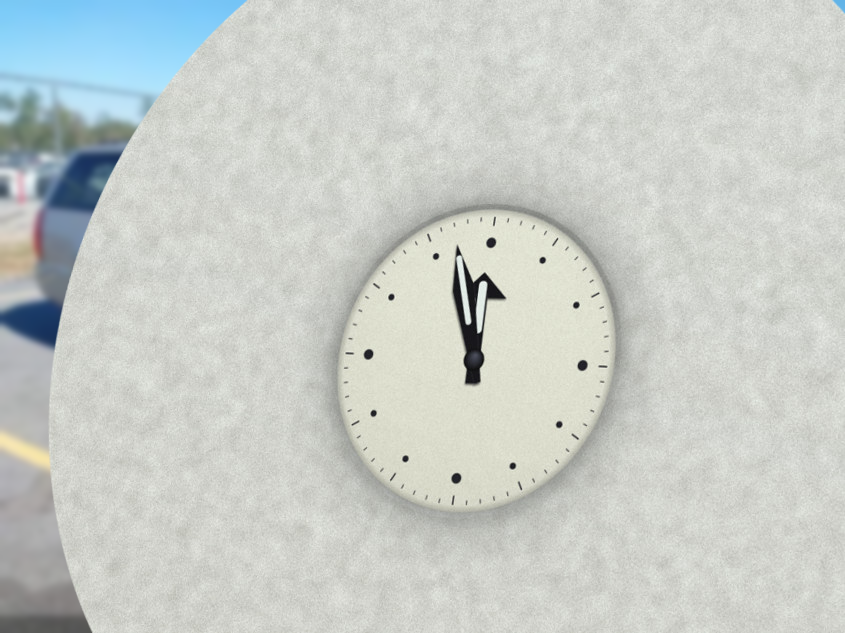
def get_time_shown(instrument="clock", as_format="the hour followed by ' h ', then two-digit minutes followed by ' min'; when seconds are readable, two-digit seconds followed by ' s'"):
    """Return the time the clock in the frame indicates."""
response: 11 h 57 min
